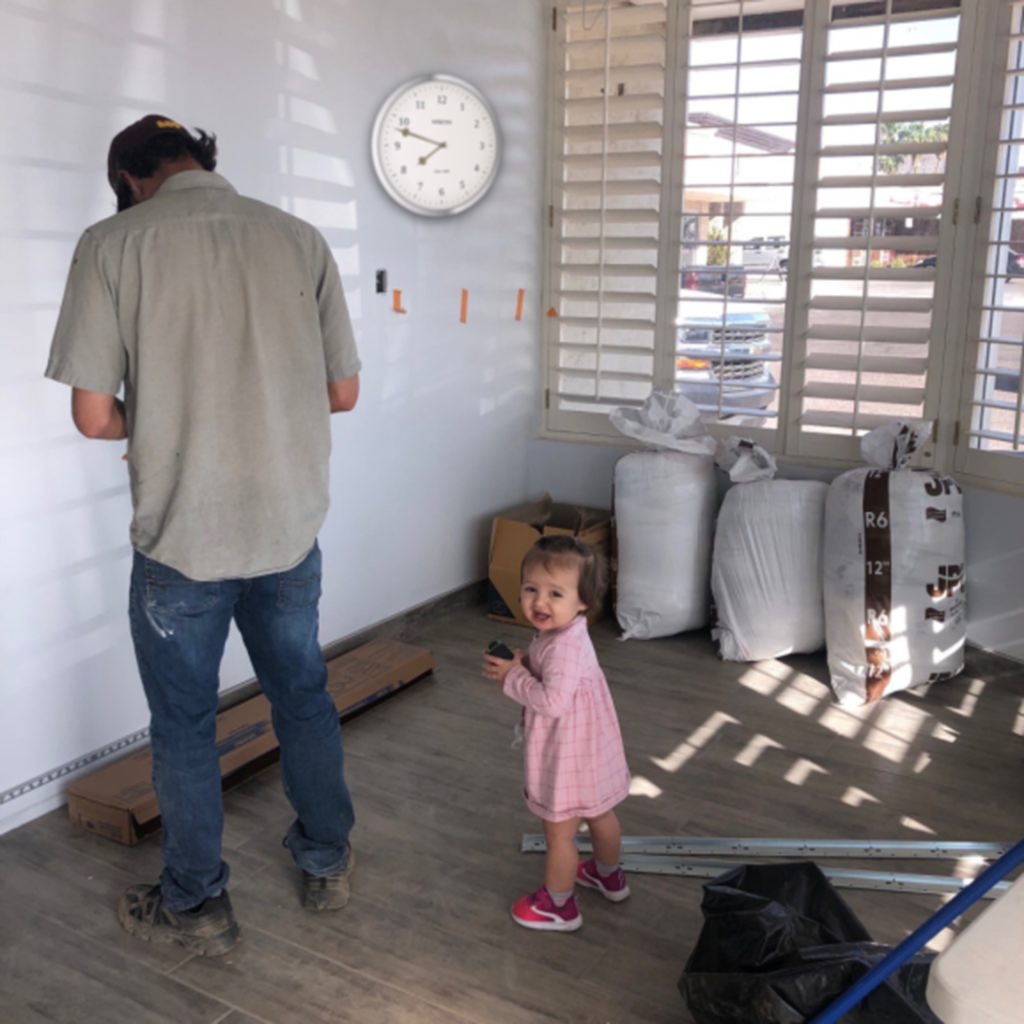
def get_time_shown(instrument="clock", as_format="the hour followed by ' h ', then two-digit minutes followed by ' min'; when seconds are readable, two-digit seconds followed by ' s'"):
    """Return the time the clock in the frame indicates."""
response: 7 h 48 min
